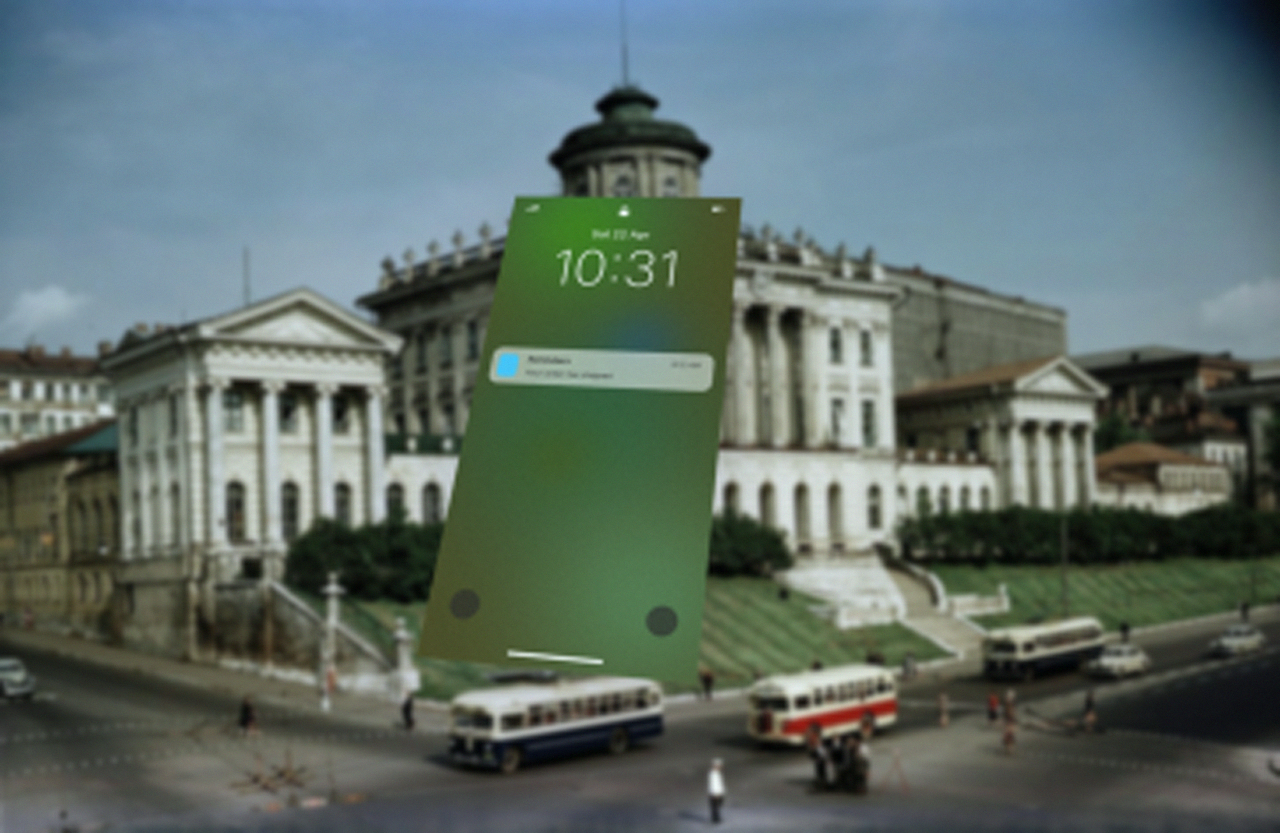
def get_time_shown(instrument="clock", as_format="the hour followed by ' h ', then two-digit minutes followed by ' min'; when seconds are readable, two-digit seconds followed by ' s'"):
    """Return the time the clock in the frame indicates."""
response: 10 h 31 min
